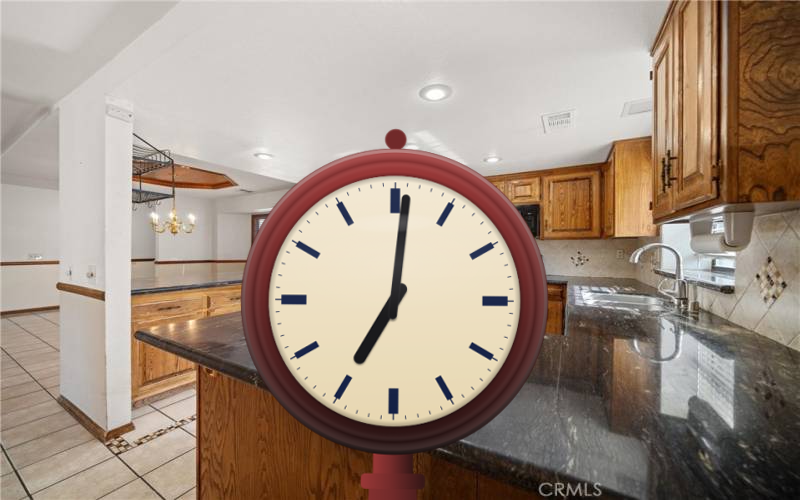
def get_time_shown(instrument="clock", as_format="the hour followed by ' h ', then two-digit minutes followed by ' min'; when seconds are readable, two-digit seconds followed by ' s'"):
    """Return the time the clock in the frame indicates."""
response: 7 h 01 min
